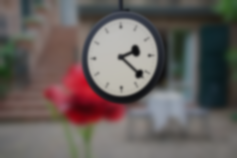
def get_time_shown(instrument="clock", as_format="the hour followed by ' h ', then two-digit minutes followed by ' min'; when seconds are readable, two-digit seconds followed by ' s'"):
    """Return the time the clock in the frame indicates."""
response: 2 h 22 min
